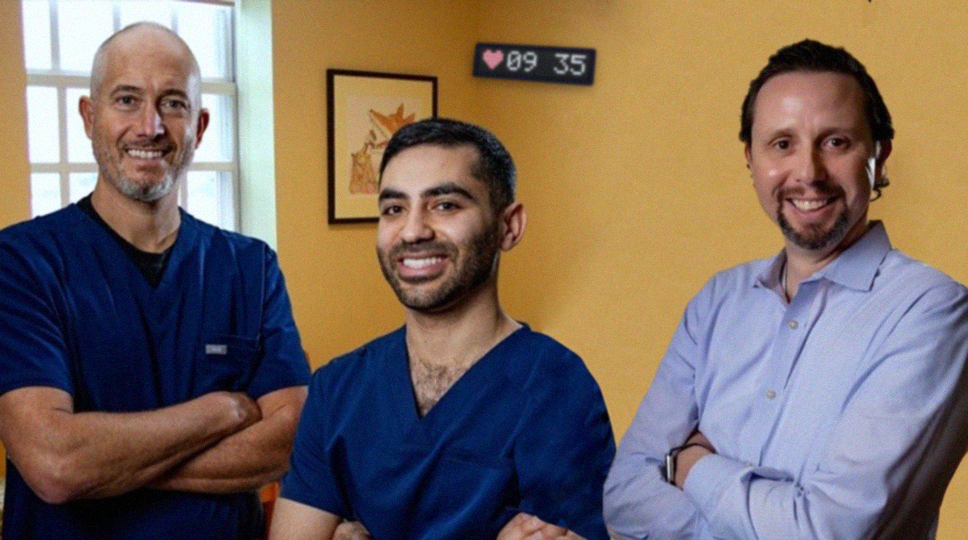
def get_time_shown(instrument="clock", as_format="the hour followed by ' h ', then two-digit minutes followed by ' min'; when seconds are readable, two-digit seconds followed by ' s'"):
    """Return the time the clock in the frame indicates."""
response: 9 h 35 min
